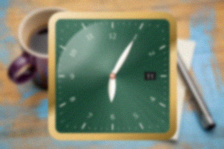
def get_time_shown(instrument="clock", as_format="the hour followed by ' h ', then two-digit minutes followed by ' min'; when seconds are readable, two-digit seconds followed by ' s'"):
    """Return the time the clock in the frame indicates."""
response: 6 h 05 min
